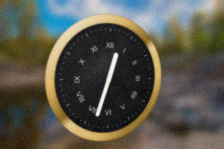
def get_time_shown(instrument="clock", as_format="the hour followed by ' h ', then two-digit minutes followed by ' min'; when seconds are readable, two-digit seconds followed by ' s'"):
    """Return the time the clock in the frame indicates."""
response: 12 h 33 min
